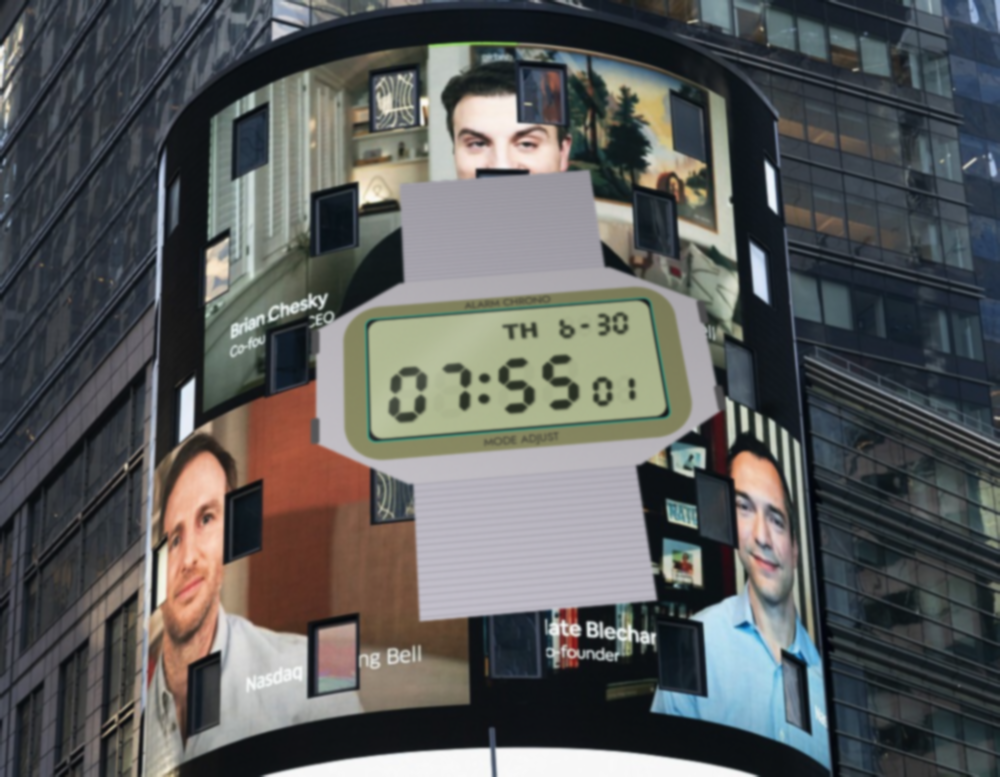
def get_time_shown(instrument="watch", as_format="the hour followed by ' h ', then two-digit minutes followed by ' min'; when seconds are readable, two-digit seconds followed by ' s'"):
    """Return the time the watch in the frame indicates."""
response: 7 h 55 min 01 s
